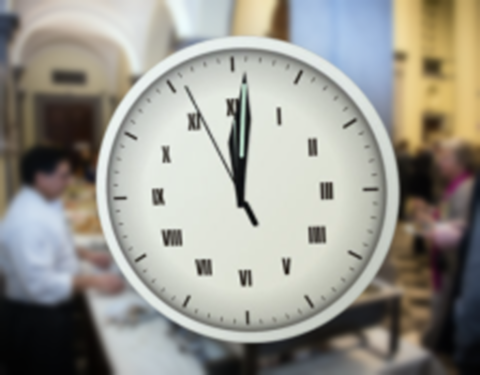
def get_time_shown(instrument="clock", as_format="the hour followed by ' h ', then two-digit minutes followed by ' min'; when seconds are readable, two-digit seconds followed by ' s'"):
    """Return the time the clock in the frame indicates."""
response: 12 h 00 min 56 s
